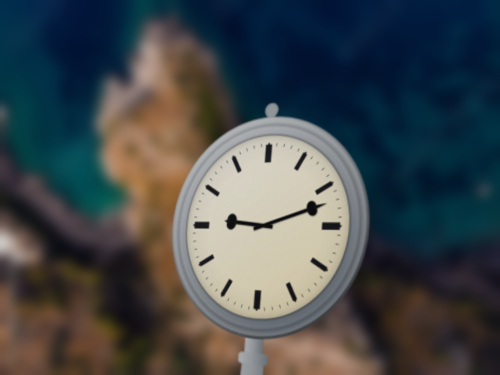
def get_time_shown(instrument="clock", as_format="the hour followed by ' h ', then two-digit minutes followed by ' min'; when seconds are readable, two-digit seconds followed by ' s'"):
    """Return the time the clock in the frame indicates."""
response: 9 h 12 min
